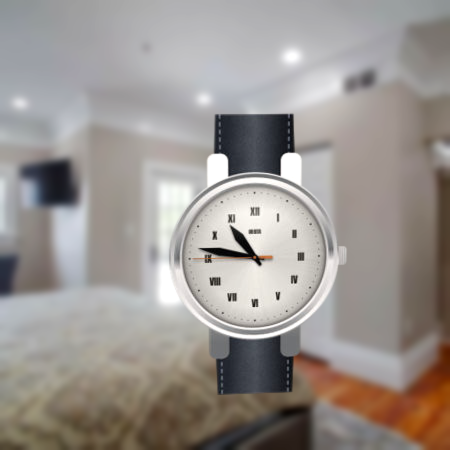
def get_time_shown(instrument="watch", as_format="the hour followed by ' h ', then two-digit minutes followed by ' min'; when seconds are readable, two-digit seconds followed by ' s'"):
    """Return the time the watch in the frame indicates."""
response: 10 h 46 min 45 s
